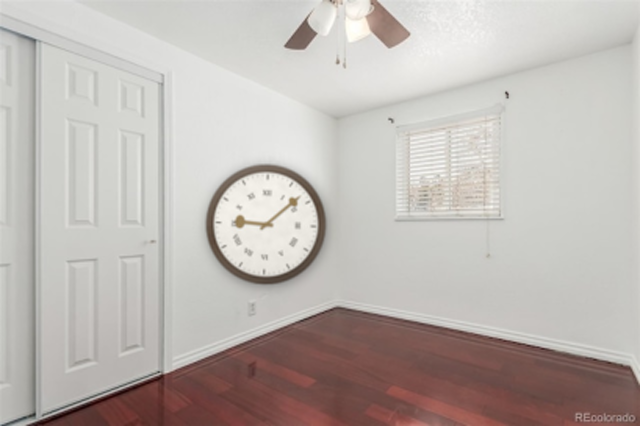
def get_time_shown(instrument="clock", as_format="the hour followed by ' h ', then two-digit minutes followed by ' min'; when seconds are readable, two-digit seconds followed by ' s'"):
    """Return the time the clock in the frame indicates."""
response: 9 h 08 min
